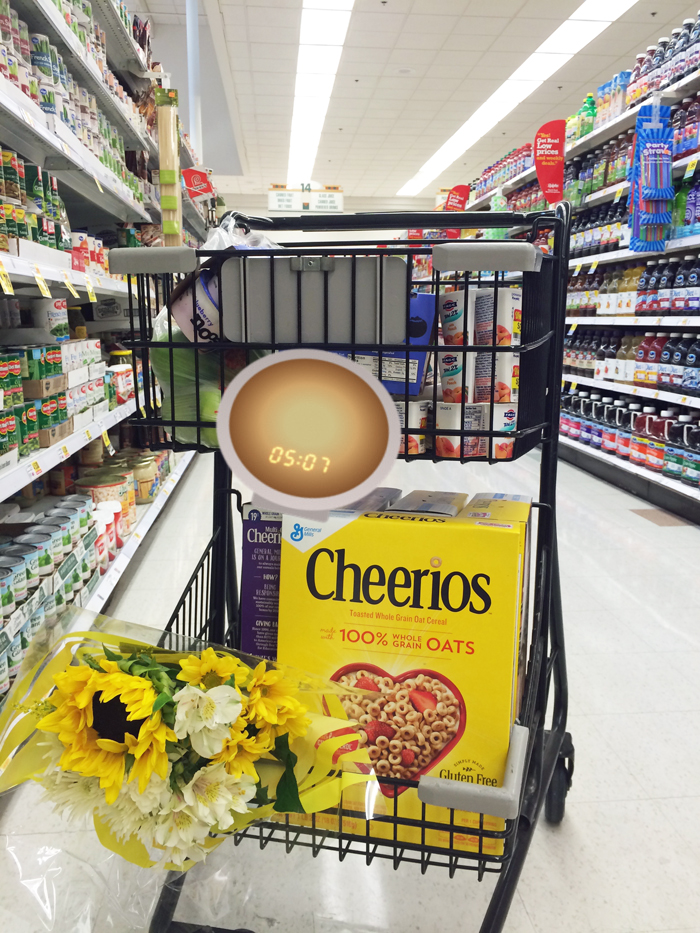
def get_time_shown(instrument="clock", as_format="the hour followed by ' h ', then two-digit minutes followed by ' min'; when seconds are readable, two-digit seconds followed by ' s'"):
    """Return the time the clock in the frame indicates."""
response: 5 h 07 min
